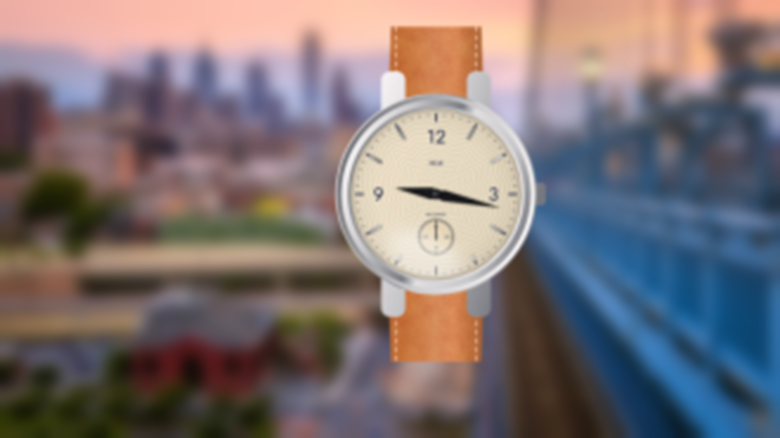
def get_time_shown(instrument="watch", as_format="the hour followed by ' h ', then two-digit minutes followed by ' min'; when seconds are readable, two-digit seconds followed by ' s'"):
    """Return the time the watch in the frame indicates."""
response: 9 h 17 min
